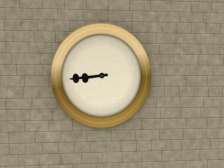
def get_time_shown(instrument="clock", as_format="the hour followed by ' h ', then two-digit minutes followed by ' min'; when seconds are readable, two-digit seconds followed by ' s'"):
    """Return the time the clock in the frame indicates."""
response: 8 h 44 min
